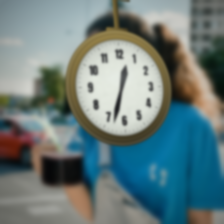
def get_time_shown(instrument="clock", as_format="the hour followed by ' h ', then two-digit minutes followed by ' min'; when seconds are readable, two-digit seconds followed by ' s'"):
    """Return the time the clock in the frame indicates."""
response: 12 h 33 min
